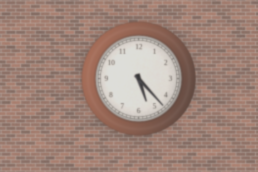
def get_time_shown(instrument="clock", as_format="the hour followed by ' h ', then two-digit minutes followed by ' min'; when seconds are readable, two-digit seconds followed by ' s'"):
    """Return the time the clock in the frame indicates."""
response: 5 h 23 min
